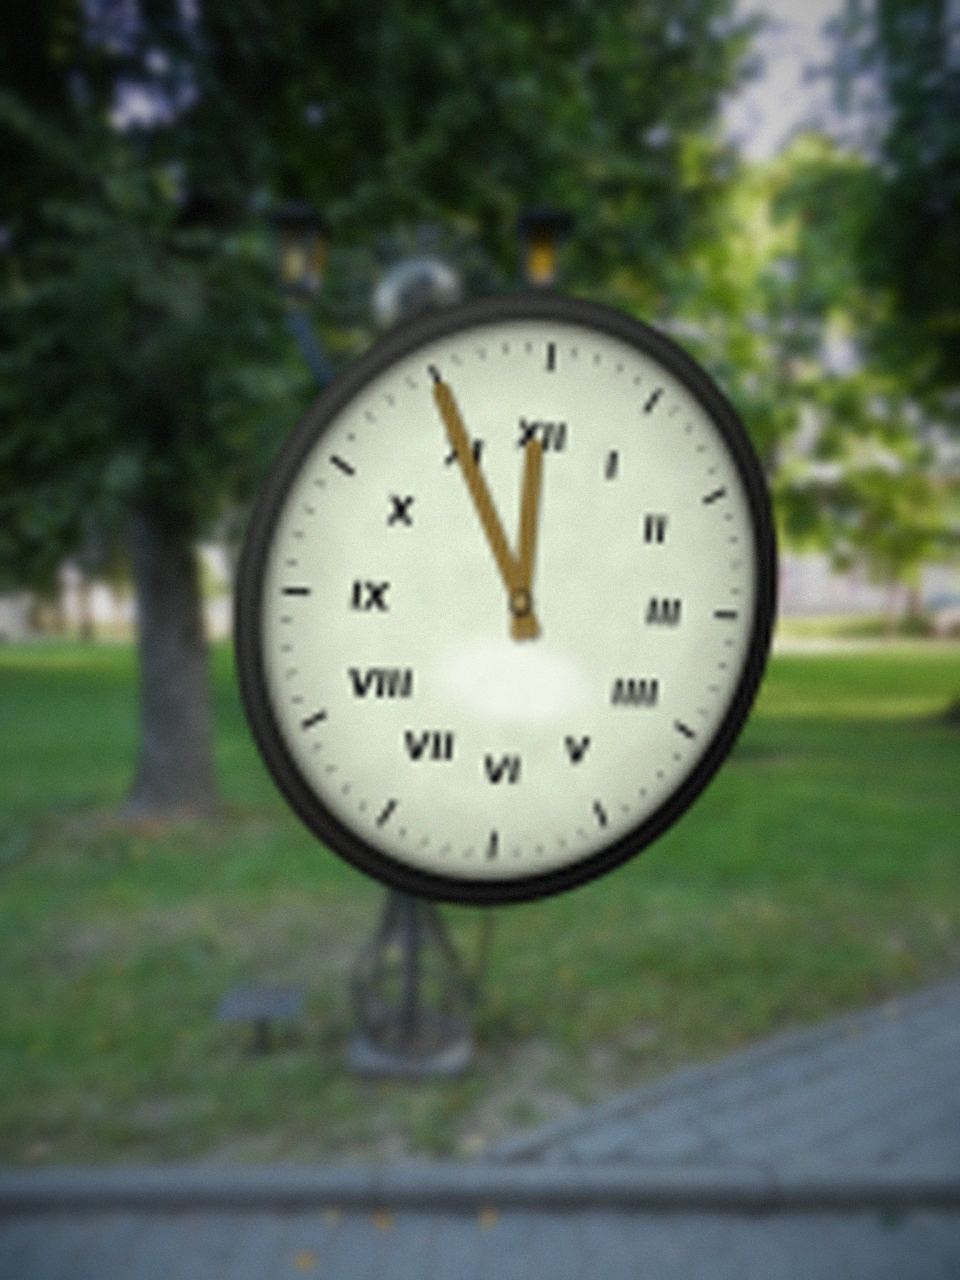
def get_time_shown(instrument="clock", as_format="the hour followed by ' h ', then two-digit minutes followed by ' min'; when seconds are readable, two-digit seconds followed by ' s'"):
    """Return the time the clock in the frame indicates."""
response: 11 h 55 min
